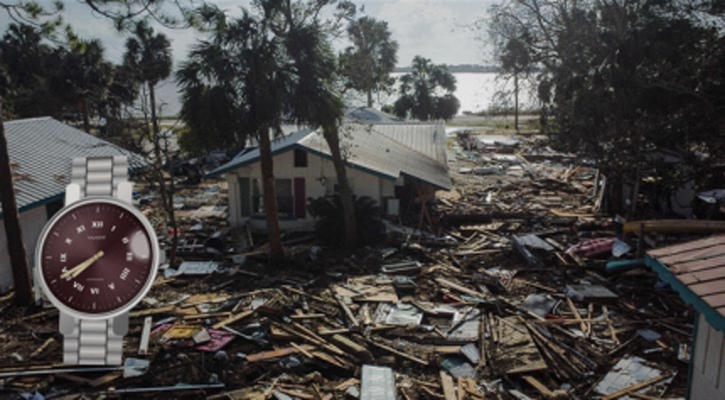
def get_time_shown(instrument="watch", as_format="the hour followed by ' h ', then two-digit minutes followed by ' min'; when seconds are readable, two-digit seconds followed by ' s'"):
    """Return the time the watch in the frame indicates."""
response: 7 h 40 min
